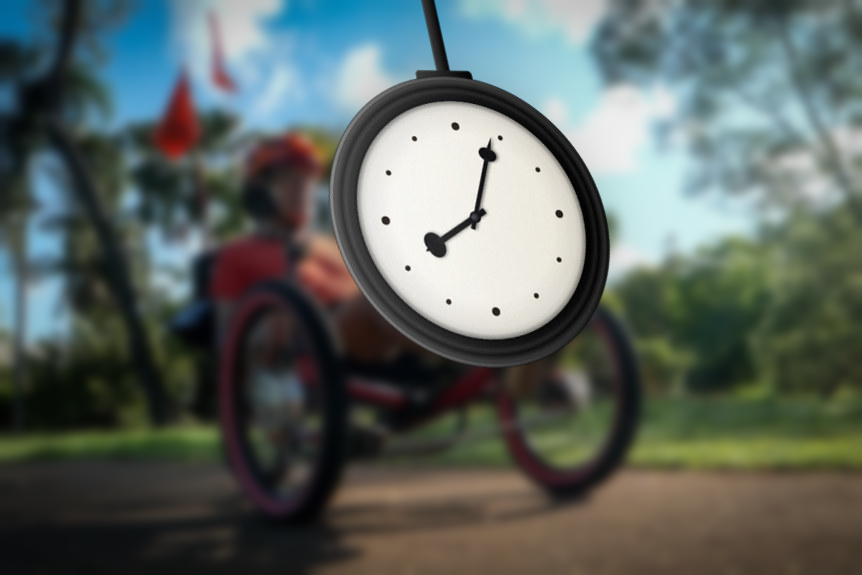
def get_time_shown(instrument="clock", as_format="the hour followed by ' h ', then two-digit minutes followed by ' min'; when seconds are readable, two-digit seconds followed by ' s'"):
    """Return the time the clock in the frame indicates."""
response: 8 h 04 min
